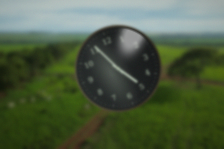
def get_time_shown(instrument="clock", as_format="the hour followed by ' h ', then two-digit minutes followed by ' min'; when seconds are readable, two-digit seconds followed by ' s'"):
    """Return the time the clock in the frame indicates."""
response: 4 h 56 min
